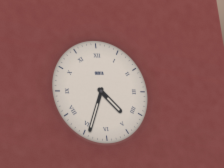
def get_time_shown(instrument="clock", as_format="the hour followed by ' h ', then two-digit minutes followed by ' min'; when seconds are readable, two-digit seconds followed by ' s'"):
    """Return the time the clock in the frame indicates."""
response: 4 h 34 min
